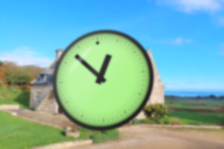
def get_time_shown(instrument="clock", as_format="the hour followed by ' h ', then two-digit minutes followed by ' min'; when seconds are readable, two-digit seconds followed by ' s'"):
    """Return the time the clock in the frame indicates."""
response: 12 h 53 min
